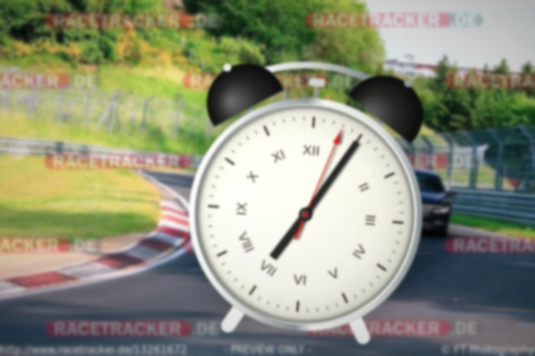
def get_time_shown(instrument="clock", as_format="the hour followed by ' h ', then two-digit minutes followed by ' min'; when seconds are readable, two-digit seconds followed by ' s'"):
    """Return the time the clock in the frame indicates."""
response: 7 h 05 min 03 s
